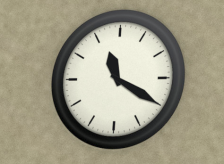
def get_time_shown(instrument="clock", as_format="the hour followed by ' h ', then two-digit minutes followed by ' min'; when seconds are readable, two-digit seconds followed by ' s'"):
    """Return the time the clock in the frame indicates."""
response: 11 h 20 min
